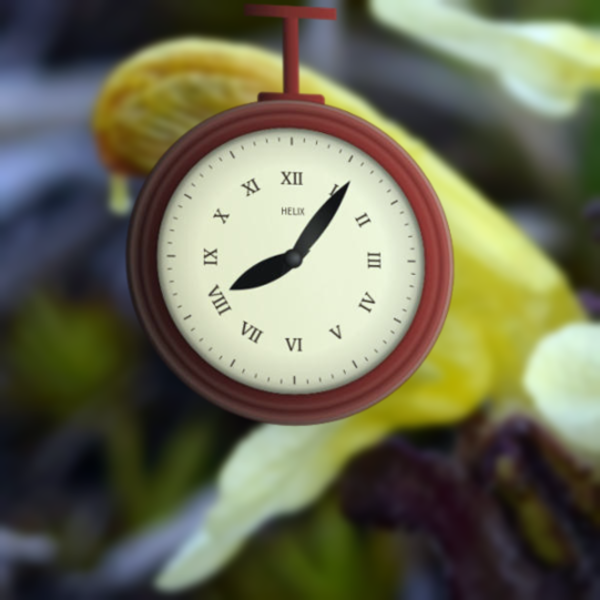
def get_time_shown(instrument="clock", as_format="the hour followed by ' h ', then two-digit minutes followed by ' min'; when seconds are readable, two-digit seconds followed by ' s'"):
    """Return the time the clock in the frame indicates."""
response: 8 h 06 min
